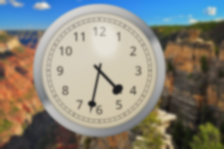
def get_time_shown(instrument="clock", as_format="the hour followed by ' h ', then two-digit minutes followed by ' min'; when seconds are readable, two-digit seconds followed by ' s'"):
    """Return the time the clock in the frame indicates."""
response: 4 h 32 min
